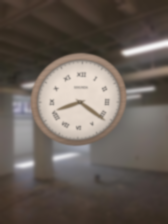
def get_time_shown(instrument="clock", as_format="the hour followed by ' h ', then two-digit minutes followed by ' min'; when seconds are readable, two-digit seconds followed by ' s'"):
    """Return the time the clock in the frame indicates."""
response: 8 h 21 min
